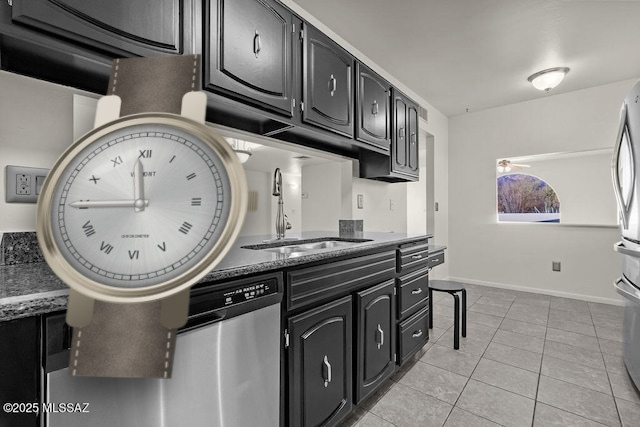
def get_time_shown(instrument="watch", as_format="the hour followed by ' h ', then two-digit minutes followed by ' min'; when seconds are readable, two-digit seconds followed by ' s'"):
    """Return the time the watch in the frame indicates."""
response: 11 h 45 min
